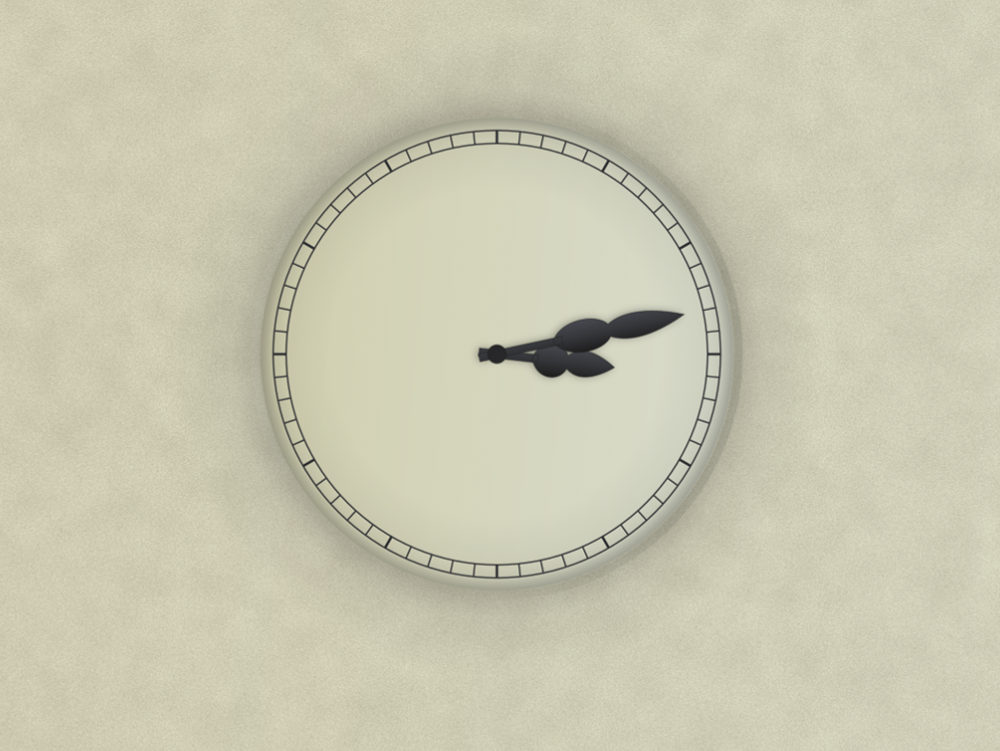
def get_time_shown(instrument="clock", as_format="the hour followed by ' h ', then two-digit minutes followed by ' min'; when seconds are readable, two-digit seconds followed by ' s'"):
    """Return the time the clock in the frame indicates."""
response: 3 h 13 min
